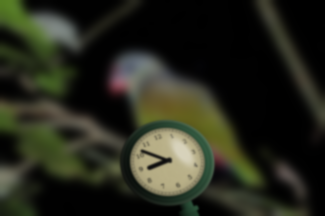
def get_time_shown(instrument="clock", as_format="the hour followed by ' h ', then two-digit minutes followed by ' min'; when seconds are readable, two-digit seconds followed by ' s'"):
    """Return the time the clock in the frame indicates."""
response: 8 h 52 min
